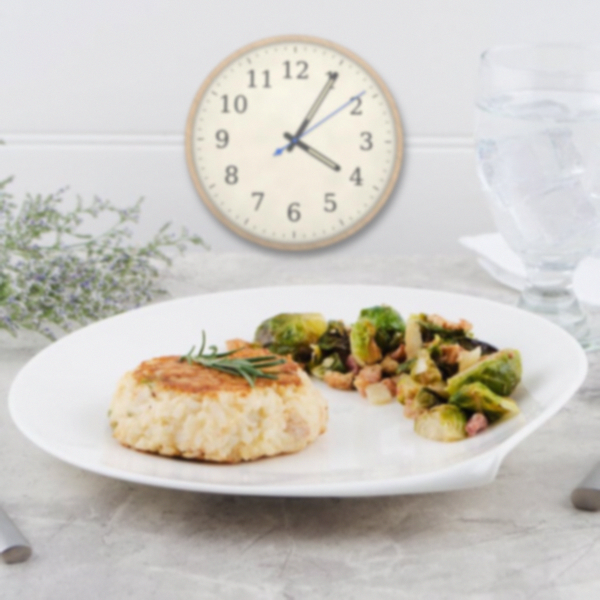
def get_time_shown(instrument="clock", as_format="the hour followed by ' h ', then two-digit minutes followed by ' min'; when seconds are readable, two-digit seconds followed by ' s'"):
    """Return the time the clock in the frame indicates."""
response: 4 h 05 min 09 s
